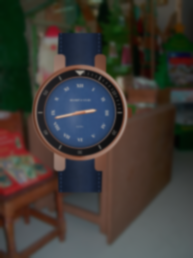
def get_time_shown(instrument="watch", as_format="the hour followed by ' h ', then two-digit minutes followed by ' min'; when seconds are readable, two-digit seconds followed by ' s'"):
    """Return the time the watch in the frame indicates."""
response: 2 h 43 min
